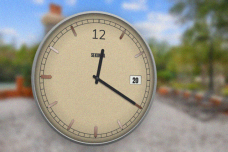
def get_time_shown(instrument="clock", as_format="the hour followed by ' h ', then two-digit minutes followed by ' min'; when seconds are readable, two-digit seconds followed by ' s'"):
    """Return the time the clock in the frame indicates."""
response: 12 h 20 min
